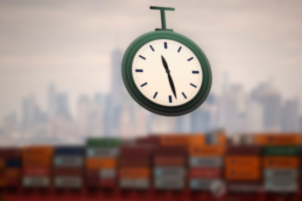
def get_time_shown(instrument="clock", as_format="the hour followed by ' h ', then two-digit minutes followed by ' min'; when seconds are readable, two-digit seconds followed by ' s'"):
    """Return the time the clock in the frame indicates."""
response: 11 h 28 min
